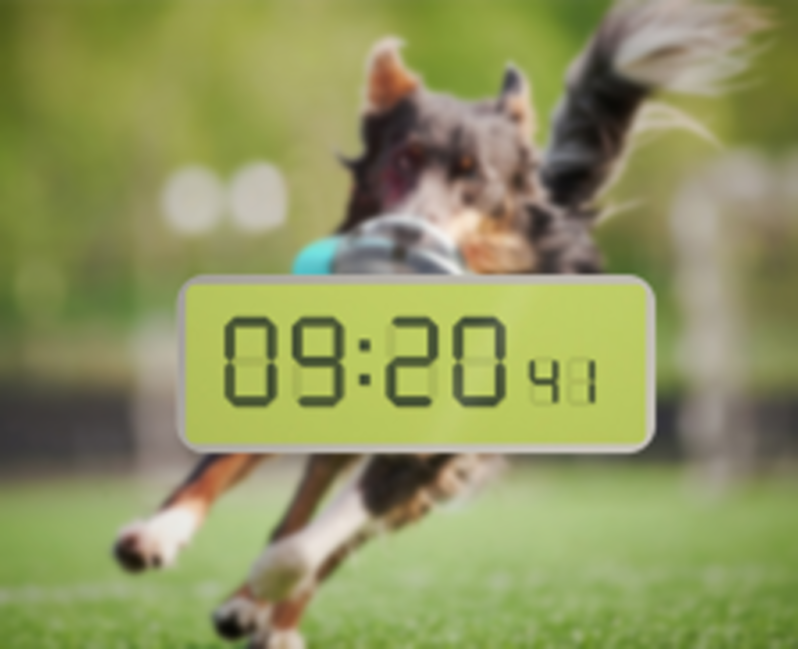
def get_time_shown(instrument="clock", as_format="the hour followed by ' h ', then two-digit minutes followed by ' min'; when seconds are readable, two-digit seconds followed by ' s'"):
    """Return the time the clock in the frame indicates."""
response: 9 h 20 min 41 s
